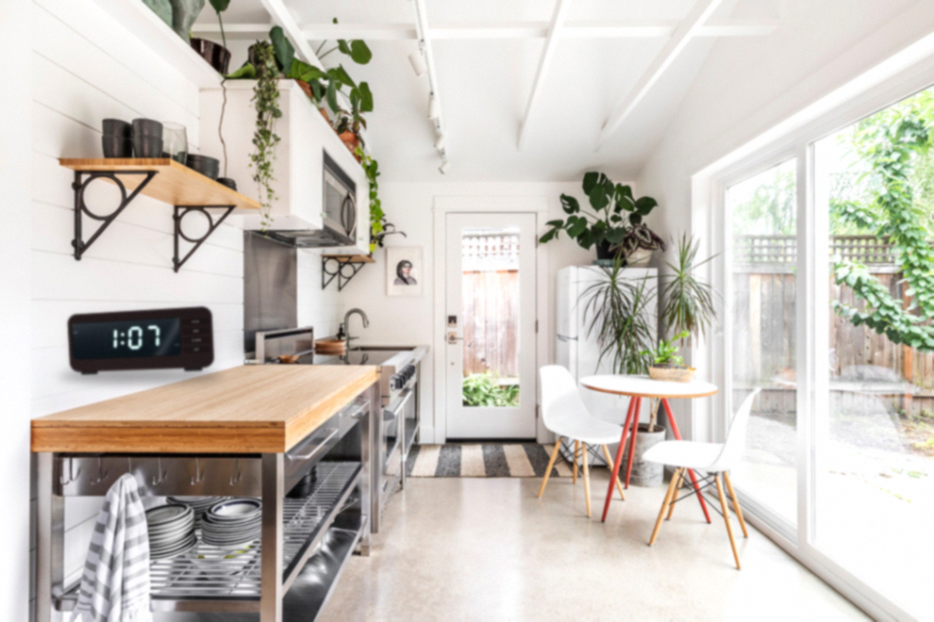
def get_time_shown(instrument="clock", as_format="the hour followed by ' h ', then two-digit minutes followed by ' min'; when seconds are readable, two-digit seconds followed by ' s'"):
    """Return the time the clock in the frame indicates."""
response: 1 h 07 min
